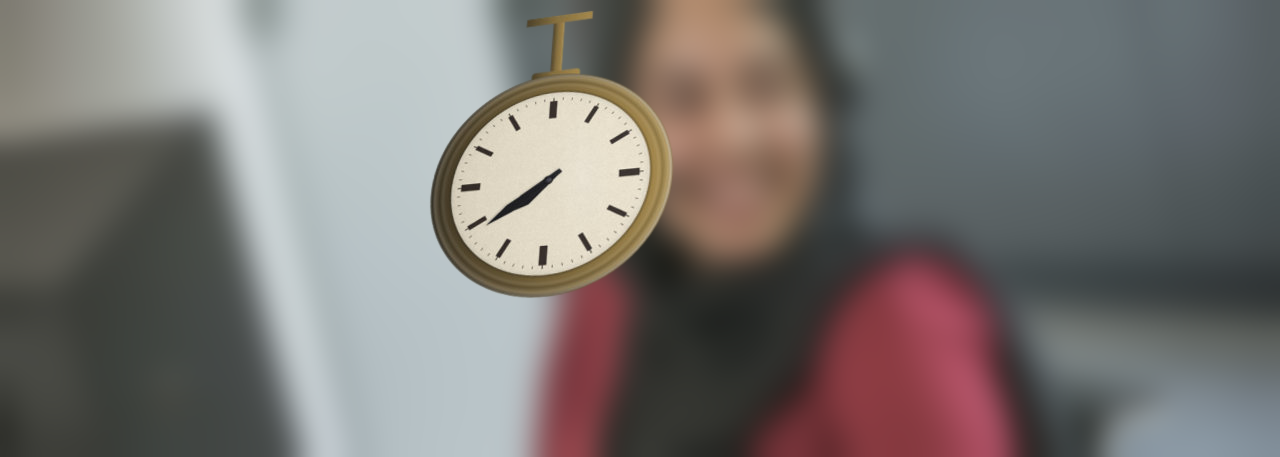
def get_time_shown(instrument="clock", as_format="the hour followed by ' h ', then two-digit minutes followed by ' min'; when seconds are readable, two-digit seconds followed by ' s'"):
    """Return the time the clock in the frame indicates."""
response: 7 h 39 min
